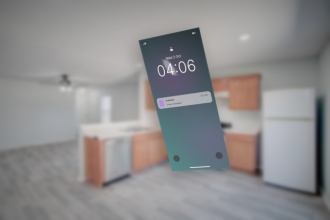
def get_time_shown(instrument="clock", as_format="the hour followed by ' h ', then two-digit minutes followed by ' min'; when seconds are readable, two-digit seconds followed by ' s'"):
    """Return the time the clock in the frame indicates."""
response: 4 h 06 min
